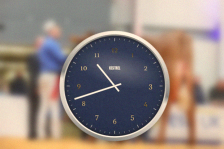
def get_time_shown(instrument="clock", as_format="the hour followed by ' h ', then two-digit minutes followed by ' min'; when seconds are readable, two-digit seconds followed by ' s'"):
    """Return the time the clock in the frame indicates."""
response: 10 h 42 min
